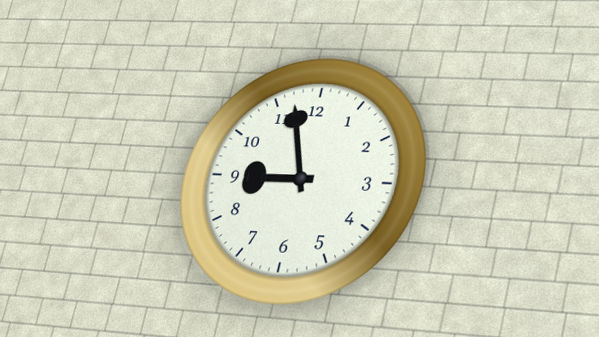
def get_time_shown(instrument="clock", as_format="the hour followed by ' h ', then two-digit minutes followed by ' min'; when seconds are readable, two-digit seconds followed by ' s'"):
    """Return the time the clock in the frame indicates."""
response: 8 h 57 min
